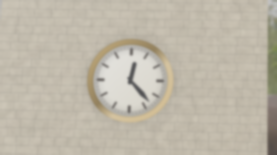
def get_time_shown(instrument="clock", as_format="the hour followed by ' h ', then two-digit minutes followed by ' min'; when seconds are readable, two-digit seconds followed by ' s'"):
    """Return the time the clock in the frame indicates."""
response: 12 h 23 min
